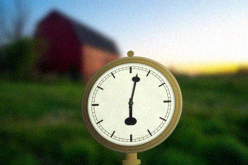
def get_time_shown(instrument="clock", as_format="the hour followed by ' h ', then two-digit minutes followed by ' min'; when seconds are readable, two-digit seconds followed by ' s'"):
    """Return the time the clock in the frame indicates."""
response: 6 h 02 min
